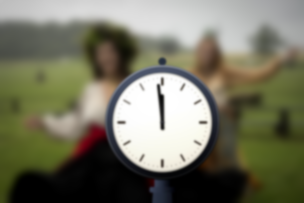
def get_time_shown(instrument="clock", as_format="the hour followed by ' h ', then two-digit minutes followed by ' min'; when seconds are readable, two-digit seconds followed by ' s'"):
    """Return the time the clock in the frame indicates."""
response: 11 h 59 min
